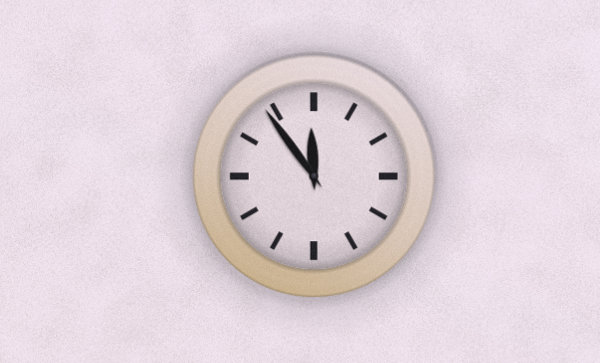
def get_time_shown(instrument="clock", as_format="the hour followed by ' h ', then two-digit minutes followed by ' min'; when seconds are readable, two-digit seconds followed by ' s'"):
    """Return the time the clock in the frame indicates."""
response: 11 h 54 min
